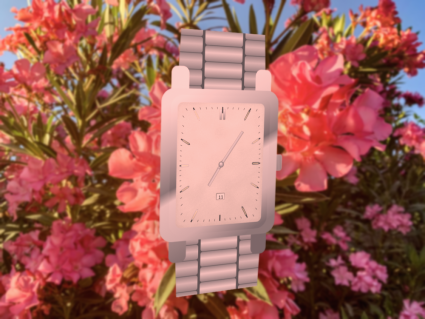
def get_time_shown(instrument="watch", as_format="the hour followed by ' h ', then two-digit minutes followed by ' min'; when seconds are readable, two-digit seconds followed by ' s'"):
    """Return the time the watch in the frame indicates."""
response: 7 h 06 min
